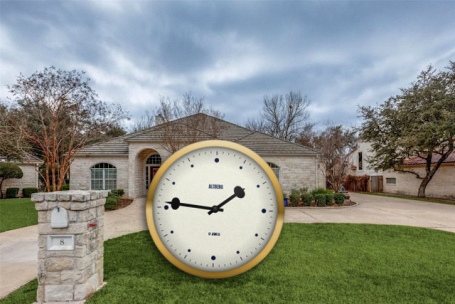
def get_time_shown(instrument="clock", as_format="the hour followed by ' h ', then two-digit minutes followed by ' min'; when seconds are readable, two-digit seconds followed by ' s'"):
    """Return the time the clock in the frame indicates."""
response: 1 h 46 min
